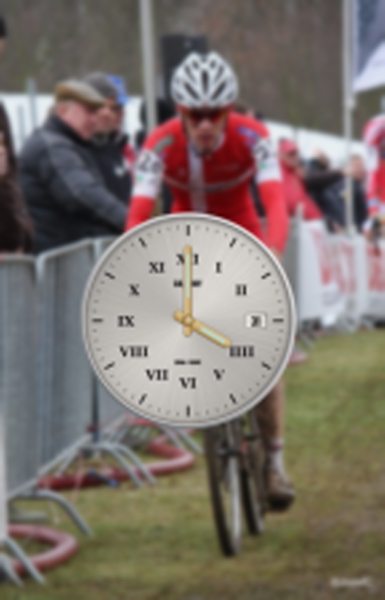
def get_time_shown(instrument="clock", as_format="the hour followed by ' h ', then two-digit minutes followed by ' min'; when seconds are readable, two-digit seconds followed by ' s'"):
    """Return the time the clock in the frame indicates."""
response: 4 h 00 min
